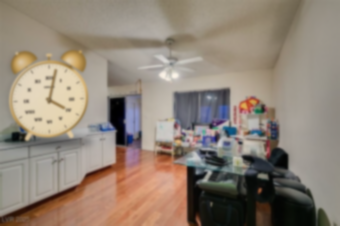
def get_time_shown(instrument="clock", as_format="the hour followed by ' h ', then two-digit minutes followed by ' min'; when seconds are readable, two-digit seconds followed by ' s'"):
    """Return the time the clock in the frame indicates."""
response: 4 h 02 min
